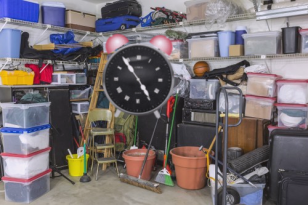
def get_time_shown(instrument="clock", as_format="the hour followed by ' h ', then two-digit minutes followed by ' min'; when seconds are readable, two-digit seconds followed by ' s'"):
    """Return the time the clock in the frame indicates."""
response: 4 h 54 min
